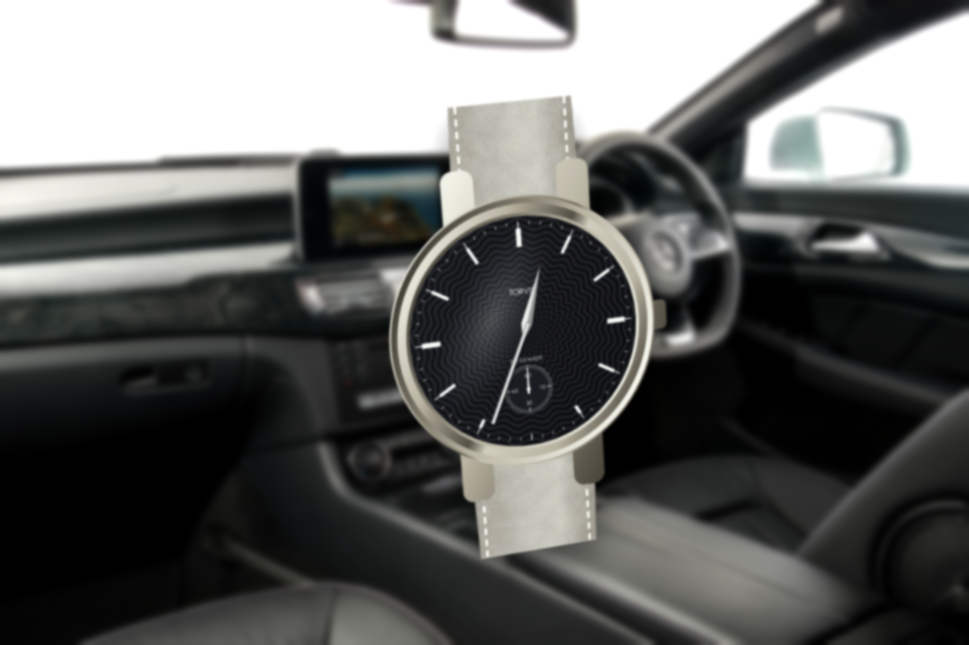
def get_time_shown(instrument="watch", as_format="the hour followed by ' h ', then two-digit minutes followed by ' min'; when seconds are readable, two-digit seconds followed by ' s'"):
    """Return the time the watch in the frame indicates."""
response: 12 h 34 min
